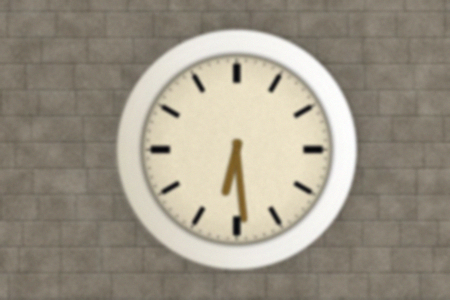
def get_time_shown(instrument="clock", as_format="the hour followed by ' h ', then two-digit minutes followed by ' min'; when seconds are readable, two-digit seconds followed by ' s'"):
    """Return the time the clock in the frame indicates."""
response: 6 h 29 min
